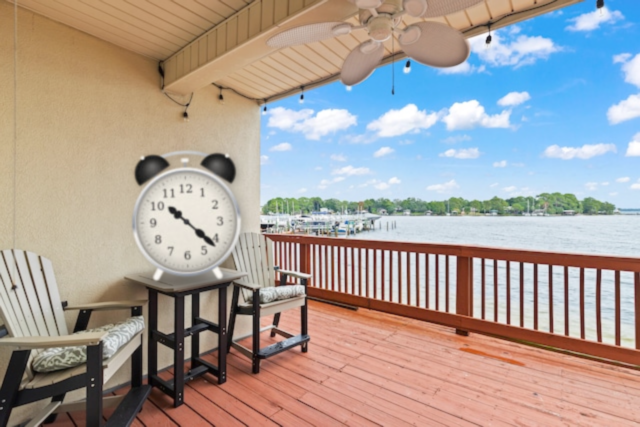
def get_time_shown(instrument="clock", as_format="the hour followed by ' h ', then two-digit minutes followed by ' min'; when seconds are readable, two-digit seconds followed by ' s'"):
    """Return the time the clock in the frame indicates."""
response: 10 h 22 min
